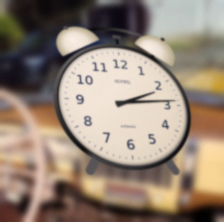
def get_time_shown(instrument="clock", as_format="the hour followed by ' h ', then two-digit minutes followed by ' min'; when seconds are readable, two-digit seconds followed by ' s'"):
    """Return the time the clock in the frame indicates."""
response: 2 h 14 min
